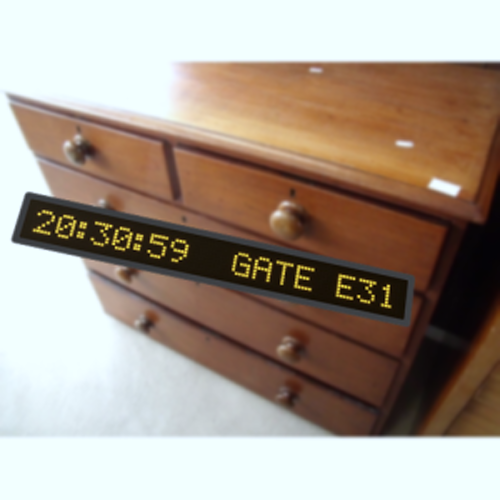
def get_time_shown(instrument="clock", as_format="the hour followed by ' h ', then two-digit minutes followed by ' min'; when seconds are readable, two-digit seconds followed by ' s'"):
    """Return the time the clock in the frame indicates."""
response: 20 h 30 min 59 s
